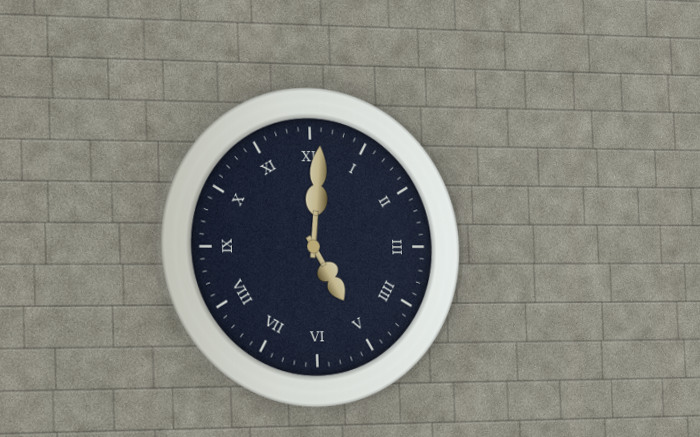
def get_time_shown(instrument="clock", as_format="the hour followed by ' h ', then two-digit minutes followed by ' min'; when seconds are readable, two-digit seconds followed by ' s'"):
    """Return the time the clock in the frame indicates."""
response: 5 h 01 min
